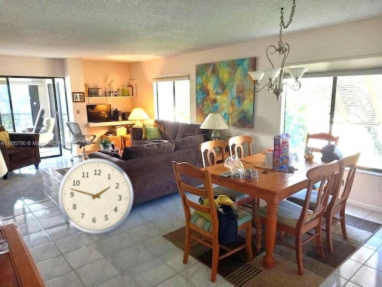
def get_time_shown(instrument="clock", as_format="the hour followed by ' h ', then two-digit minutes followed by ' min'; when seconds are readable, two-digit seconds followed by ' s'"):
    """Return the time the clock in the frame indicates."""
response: 1 h 47 min
